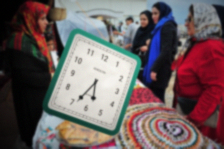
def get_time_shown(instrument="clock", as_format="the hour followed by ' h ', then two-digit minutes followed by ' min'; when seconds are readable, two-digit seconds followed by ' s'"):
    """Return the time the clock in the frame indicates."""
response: 5 h 34 min
